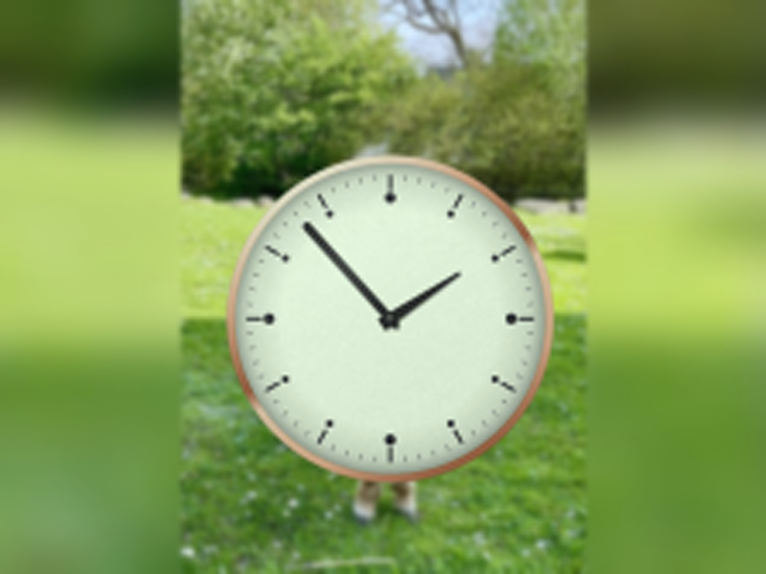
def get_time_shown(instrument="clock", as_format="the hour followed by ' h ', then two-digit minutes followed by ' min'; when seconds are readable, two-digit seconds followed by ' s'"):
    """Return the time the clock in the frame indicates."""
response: 1 h 53 min
